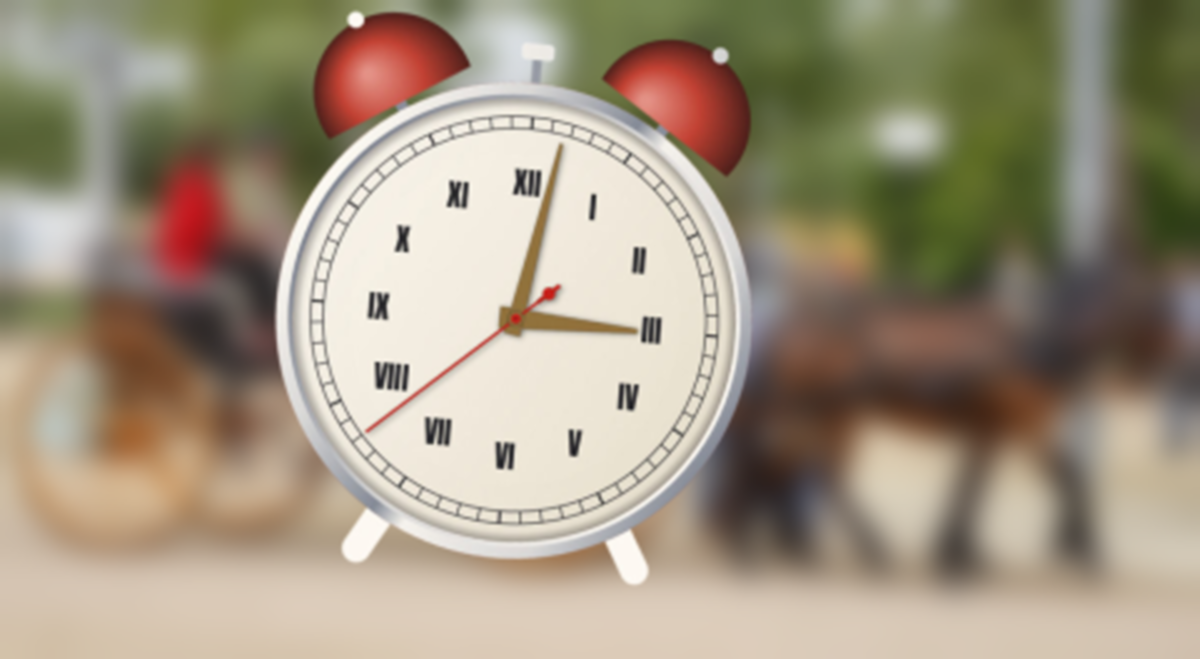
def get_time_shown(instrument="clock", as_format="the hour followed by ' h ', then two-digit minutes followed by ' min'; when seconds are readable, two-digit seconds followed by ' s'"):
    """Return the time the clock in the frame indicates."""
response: 3 h 01 min 38 s
